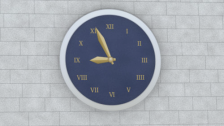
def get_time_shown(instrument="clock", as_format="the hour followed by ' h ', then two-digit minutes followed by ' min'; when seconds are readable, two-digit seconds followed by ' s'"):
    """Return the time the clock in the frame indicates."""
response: 8 h 56 min
